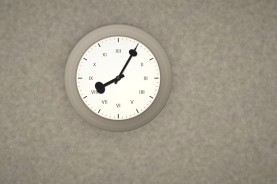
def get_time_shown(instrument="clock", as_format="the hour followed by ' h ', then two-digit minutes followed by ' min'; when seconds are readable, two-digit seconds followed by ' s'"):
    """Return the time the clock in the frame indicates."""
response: 8 h 05 min
